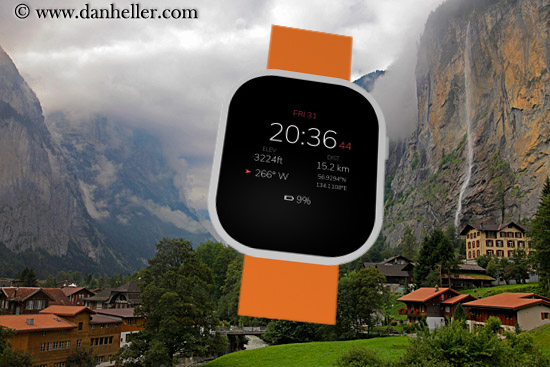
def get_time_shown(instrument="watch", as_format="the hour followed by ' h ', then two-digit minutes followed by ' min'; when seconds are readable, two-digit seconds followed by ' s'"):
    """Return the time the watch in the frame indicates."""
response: 20 h 36 min 44 s
